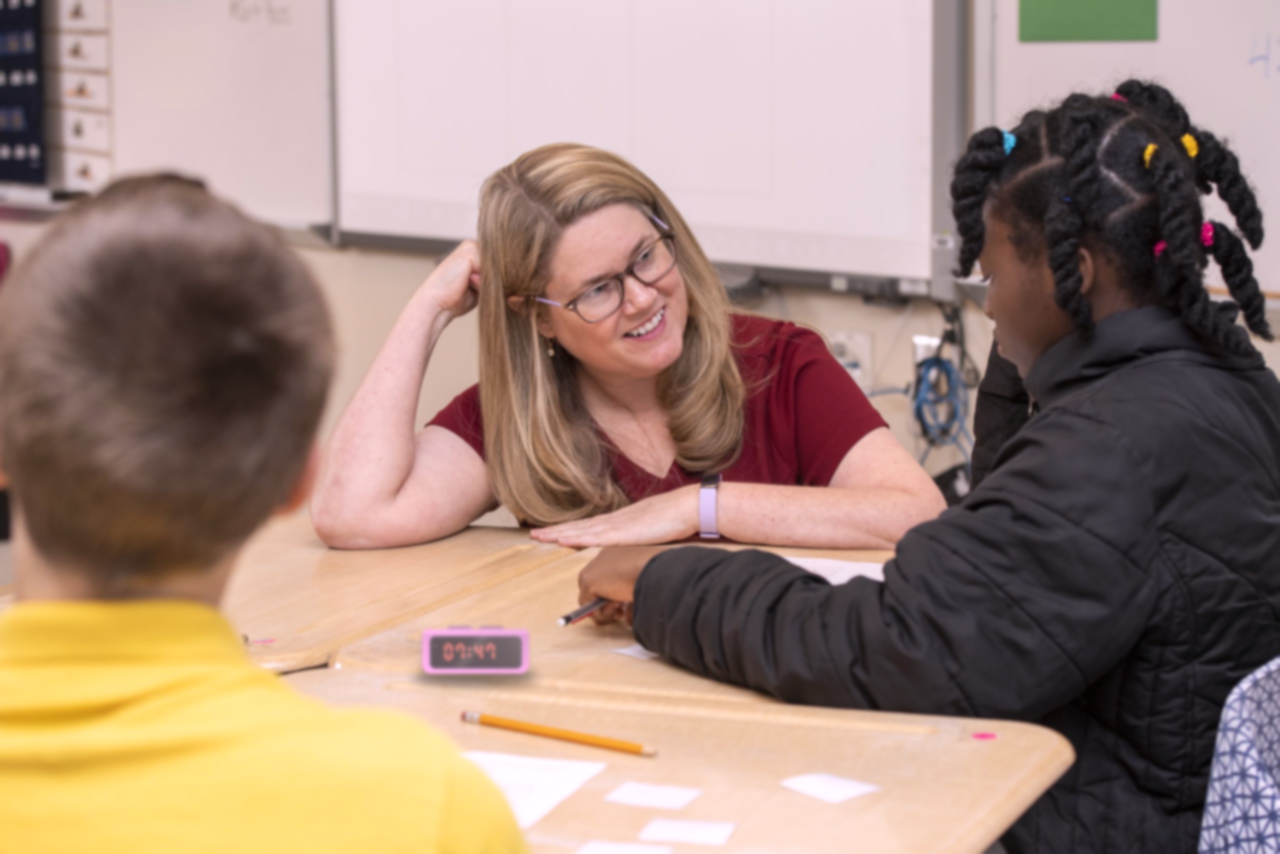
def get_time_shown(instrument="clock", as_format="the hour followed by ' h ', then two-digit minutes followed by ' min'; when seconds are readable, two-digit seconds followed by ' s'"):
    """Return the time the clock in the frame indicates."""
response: 7 h 47 min
